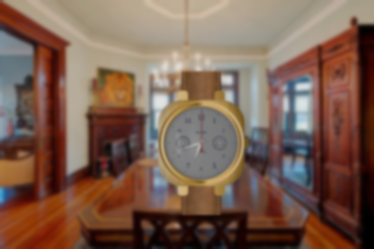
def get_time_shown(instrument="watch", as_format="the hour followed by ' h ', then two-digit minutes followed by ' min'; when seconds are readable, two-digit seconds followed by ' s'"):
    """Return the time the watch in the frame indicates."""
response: 6 h 42 min
